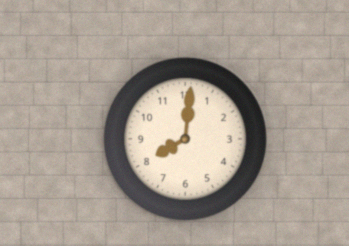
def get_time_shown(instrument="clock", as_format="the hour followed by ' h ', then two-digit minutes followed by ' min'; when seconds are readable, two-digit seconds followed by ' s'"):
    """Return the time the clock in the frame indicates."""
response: 8 h 01 min
